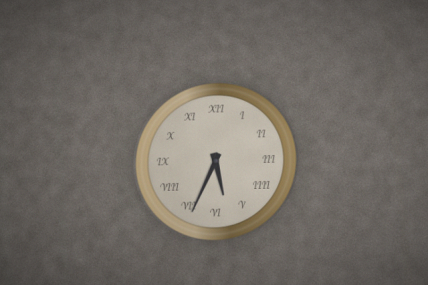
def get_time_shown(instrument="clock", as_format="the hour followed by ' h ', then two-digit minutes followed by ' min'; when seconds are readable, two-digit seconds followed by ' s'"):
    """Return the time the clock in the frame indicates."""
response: 5 h 34 min
